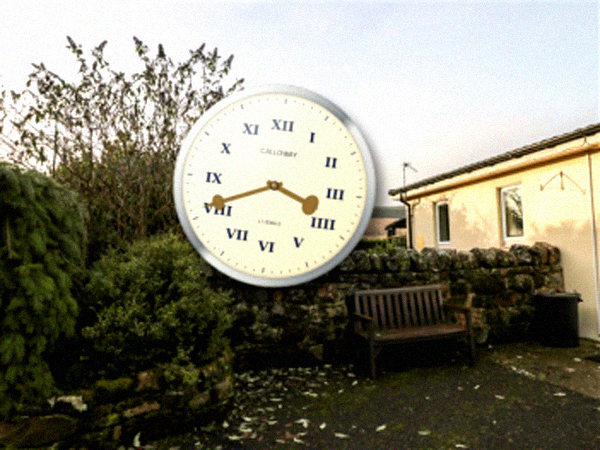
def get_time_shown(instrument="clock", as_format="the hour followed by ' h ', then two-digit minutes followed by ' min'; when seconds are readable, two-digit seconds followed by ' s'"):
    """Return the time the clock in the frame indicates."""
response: 3 h 41 min
